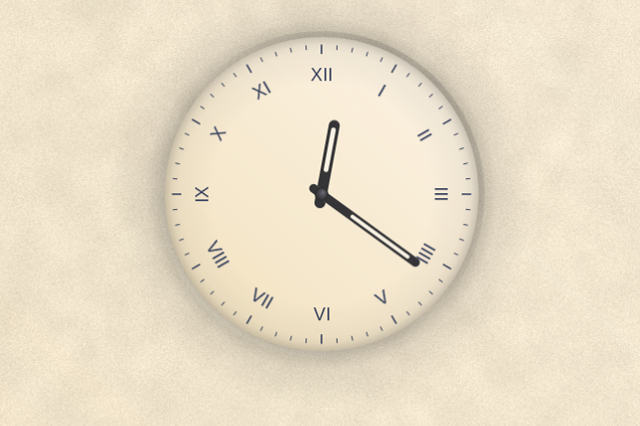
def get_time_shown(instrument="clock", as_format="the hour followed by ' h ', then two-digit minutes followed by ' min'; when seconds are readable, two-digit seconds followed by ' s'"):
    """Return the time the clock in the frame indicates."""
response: 12 h 21 min
